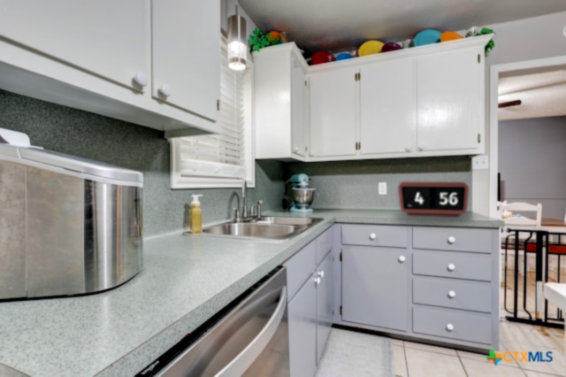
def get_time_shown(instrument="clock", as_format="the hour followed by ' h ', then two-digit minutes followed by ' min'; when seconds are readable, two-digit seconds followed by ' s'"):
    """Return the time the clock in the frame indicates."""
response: 4 h 56 min
